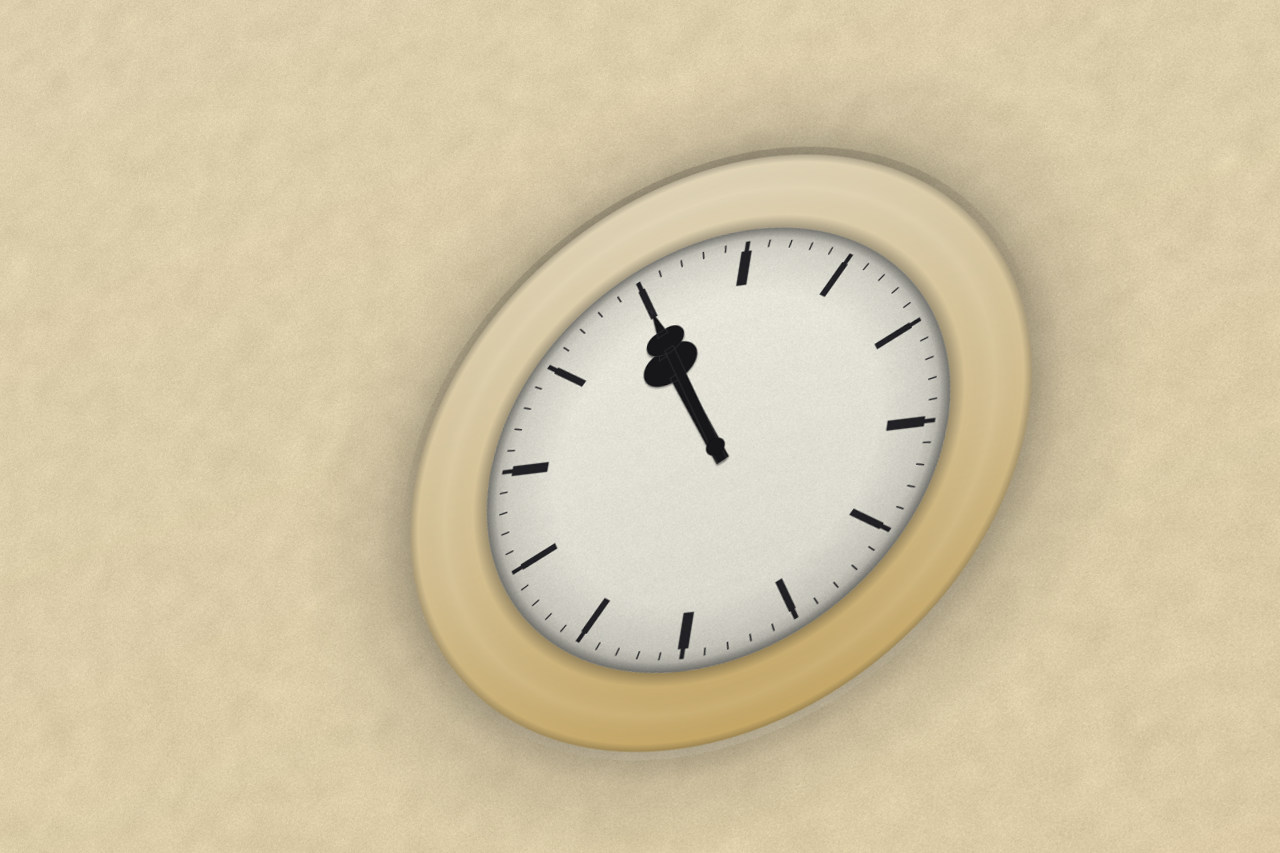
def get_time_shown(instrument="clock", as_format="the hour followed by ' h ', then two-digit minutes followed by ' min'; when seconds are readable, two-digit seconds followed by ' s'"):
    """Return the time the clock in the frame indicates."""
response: 10 h 55 min
